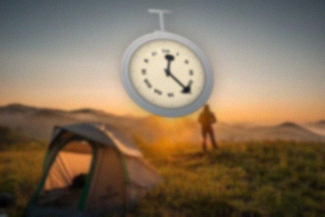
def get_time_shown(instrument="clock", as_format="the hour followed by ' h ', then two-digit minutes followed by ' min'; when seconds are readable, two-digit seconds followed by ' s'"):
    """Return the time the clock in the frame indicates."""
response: 12 h 23 min
